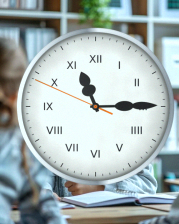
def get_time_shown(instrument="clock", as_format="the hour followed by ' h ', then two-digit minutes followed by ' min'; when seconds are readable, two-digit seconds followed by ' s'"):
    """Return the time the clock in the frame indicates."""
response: 11 h 14 min 49 s
